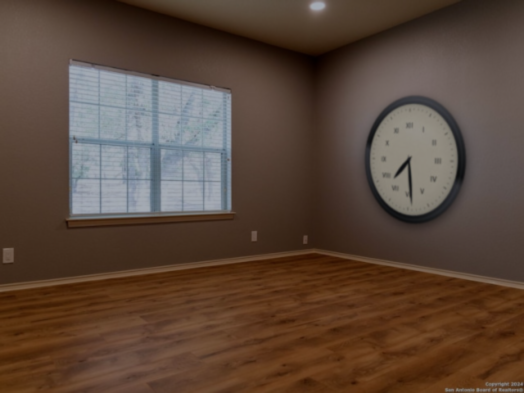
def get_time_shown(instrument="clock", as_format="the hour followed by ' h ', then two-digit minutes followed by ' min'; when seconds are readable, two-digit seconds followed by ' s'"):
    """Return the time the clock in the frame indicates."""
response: 7 h 29 min
